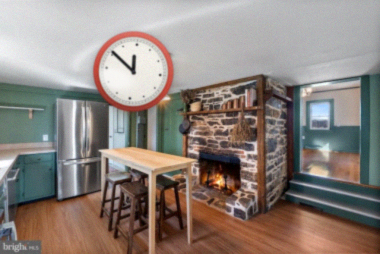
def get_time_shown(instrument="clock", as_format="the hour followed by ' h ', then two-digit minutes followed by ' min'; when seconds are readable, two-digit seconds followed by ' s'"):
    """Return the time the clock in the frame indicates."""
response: 11 h 51 min
